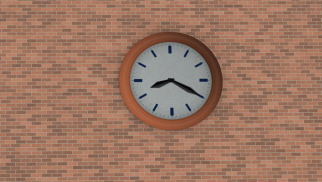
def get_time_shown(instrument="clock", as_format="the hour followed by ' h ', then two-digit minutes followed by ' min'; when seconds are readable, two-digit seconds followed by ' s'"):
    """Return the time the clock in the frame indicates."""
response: 8 h 20 min
